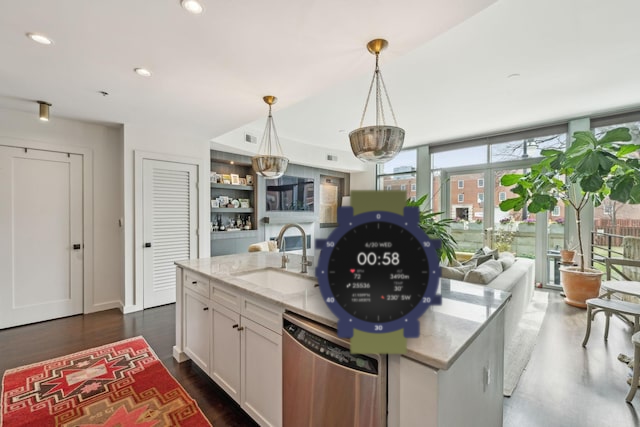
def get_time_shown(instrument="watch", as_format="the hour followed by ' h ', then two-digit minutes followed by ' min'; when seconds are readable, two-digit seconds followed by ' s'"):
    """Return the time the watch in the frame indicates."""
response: 0 h 58 min
